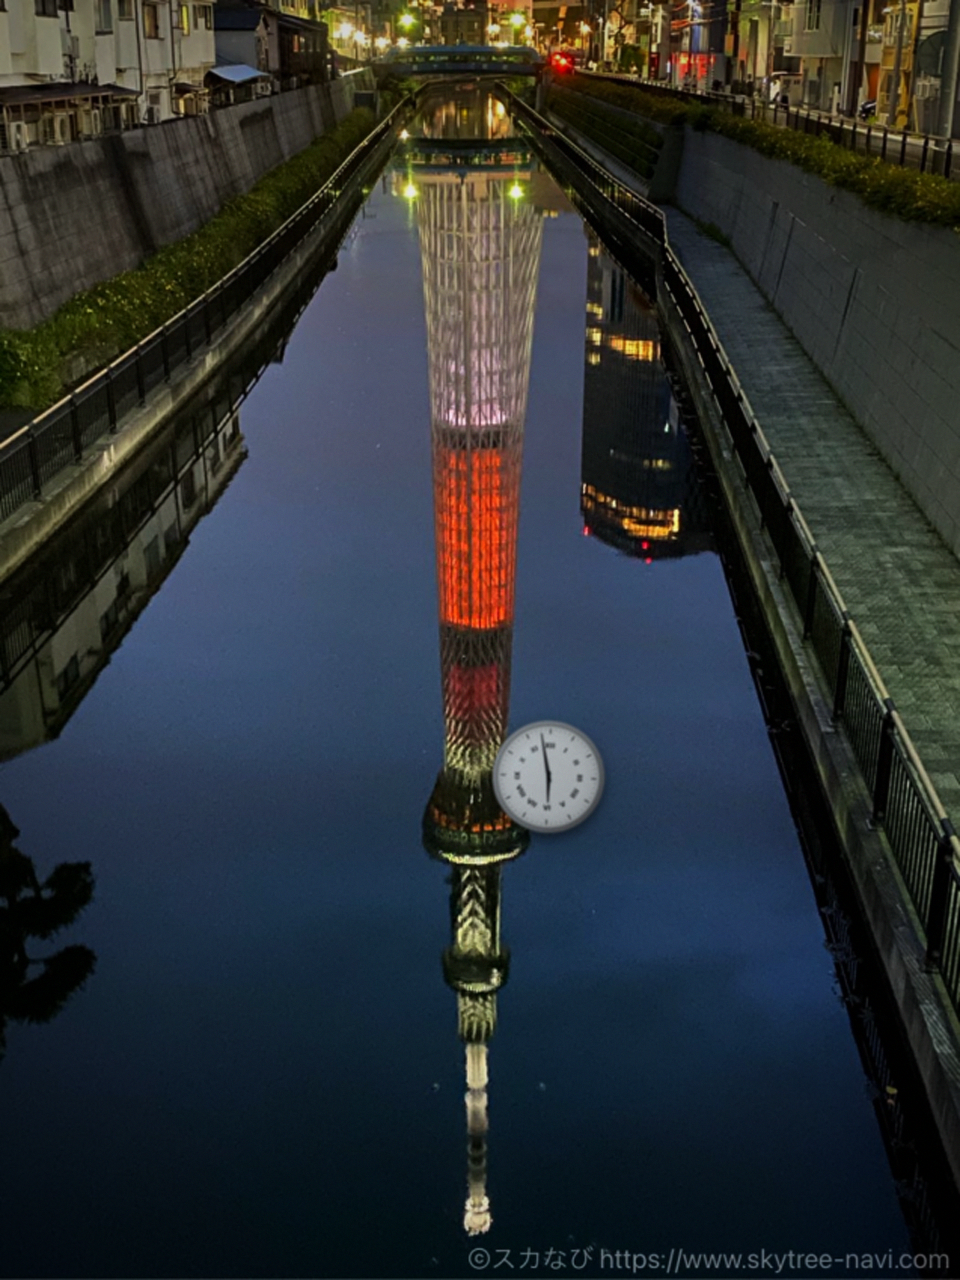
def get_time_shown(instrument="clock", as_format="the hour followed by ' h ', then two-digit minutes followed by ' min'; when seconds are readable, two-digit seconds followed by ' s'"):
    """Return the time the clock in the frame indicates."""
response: 5 h 58 min
